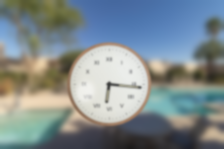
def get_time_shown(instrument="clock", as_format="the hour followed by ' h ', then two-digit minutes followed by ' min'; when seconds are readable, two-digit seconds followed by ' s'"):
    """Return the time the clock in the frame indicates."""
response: 6 h 16 min
